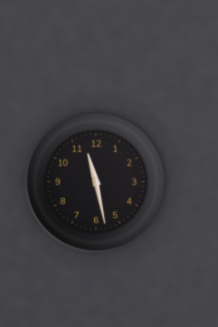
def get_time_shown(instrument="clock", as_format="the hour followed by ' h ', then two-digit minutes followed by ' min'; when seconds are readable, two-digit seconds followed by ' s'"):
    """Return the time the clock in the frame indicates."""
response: 11 h 28 min
